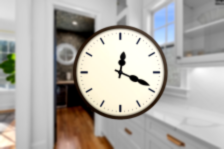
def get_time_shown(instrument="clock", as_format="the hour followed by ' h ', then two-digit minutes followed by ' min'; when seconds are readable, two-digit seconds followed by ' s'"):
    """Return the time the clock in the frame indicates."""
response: 12 h 19 min
